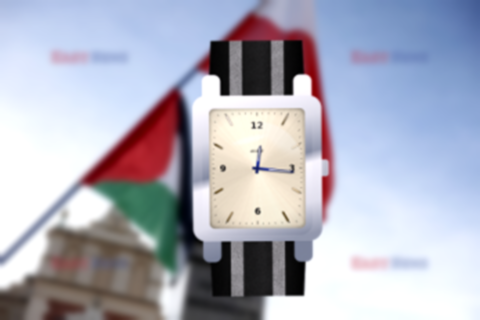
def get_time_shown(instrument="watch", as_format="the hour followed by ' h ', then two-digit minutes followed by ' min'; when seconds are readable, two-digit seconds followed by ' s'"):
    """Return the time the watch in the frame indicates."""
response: 12 h 16 min
